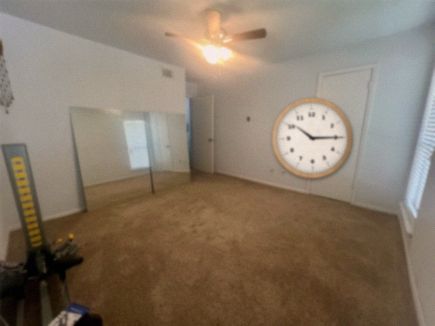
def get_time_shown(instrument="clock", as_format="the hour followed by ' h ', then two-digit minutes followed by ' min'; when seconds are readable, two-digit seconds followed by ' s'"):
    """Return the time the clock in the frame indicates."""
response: 10 h 15 min
